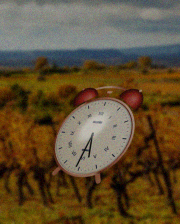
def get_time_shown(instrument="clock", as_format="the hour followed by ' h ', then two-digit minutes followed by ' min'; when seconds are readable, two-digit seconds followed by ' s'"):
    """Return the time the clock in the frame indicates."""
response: 5 h 31 min
